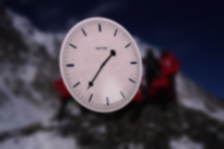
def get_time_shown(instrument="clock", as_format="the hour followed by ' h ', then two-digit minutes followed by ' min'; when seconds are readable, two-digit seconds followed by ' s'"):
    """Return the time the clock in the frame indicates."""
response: 1 h 37 min
